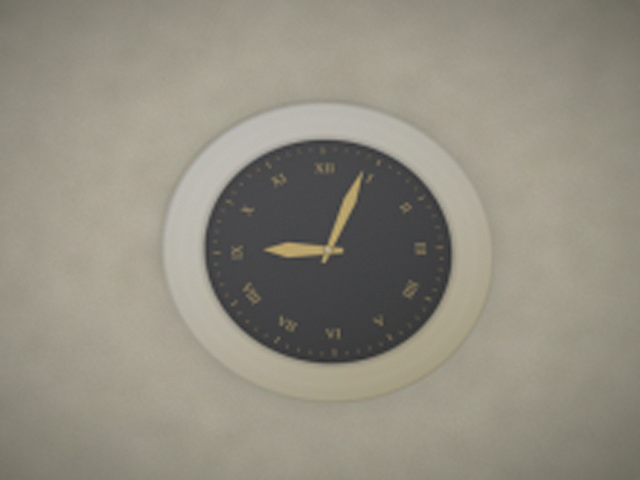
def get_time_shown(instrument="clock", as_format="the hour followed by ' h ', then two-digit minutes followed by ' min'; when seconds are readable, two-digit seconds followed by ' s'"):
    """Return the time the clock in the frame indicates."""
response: 9 h 04 min
